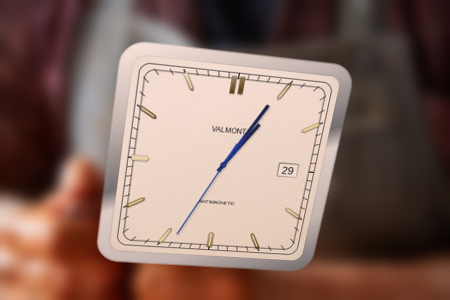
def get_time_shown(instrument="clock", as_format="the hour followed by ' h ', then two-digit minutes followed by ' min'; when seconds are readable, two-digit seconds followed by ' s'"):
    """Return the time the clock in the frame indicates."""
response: 1 h 04 min 34 s
